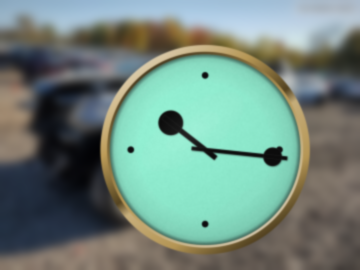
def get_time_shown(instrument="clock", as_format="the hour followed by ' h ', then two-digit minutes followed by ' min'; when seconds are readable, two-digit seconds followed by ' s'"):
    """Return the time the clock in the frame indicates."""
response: 10 h 16 min
